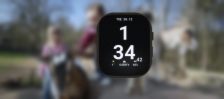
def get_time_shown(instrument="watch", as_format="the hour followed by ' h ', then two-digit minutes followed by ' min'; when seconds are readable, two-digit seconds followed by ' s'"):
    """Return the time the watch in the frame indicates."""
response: 1 h 34 min
